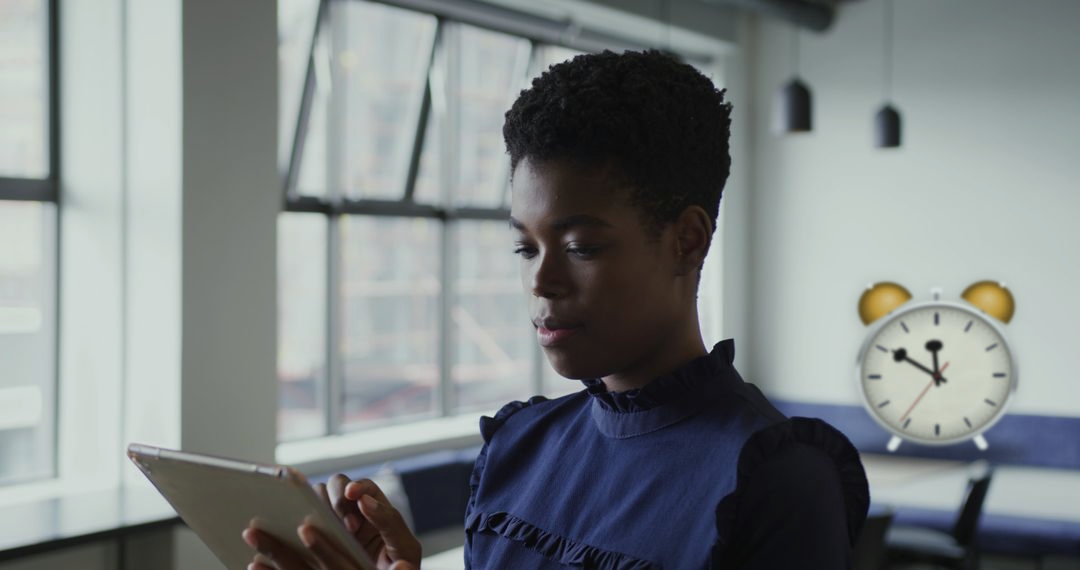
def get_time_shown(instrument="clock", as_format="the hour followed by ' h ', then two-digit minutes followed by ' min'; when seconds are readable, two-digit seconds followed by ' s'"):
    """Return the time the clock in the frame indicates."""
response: 11 h 50 min 36 s
